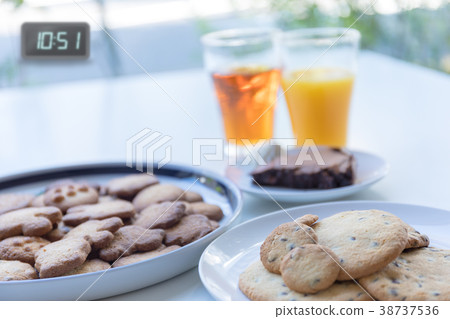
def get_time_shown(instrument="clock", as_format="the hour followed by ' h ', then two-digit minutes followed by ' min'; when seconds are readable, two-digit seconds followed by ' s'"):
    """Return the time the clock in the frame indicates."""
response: 10 h 51 min
